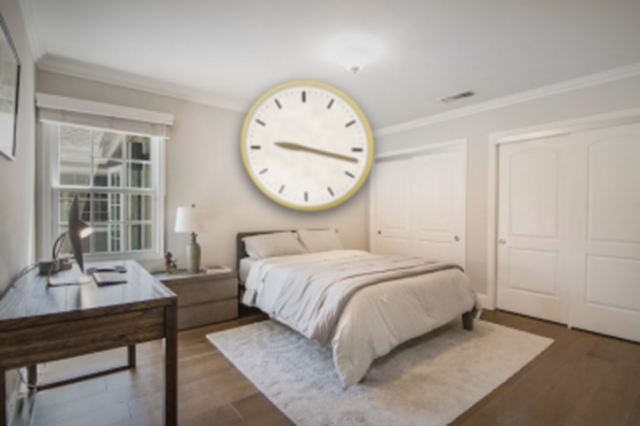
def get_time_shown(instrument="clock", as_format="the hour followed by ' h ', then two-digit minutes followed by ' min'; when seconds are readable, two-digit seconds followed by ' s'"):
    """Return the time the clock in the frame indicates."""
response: 9 h 17 min
